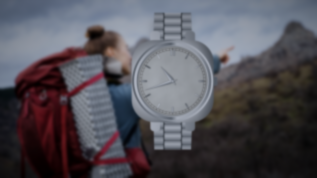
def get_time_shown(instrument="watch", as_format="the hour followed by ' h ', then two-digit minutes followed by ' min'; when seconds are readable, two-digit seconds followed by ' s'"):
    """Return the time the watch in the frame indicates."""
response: 10 h 42 min
